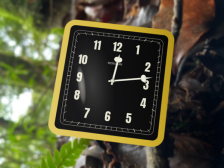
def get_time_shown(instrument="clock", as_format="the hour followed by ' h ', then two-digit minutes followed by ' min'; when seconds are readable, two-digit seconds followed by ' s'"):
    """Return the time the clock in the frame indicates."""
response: 12 h 13 min
